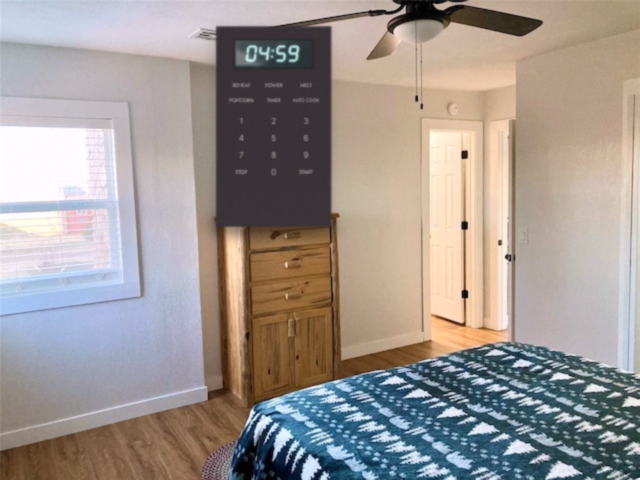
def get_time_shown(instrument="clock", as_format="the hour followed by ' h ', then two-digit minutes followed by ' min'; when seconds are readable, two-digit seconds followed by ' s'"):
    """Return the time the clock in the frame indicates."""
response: 4 h 59 min
